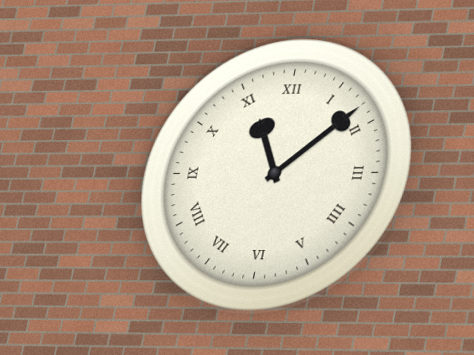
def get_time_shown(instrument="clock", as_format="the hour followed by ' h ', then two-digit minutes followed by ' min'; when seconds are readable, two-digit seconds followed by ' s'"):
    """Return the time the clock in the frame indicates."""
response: 11 h 08 min
